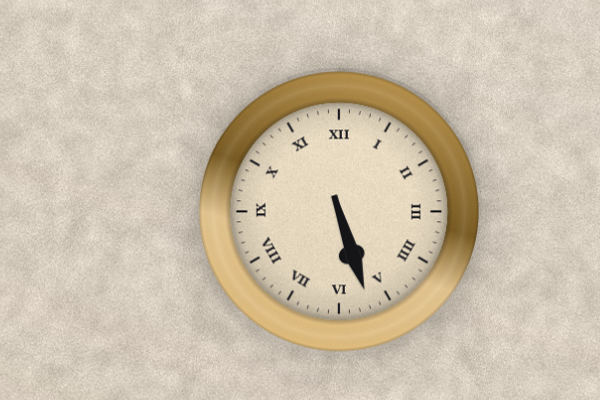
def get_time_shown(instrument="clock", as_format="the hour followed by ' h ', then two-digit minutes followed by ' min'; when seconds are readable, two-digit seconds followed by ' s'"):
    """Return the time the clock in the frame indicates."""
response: 5 h 27 min
